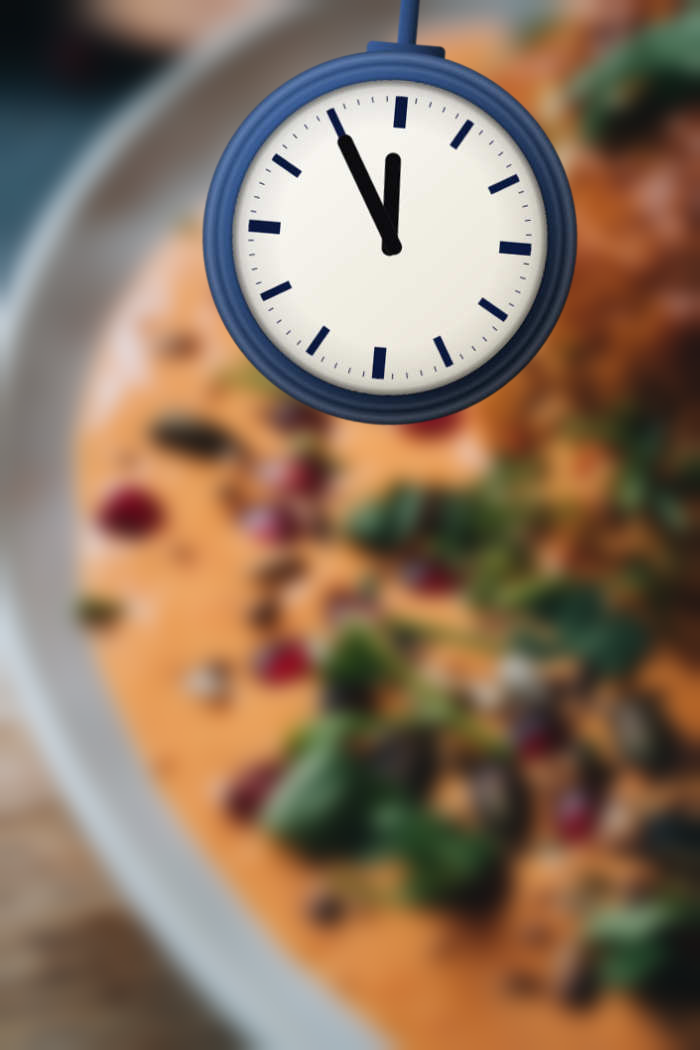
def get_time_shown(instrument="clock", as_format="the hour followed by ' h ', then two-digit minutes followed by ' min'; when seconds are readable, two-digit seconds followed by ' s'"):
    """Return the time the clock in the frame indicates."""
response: 11 h 55 min
